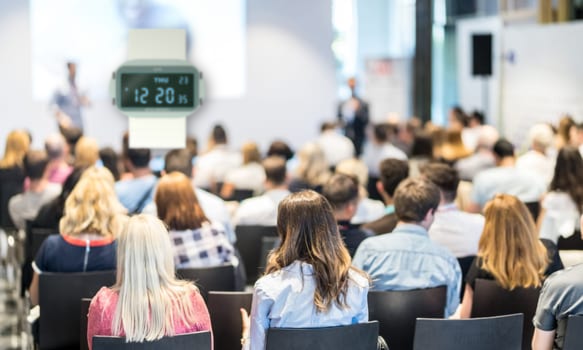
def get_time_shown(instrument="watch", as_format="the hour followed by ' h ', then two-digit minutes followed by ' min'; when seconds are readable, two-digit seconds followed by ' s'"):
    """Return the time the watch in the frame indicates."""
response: 12 h 20 min
